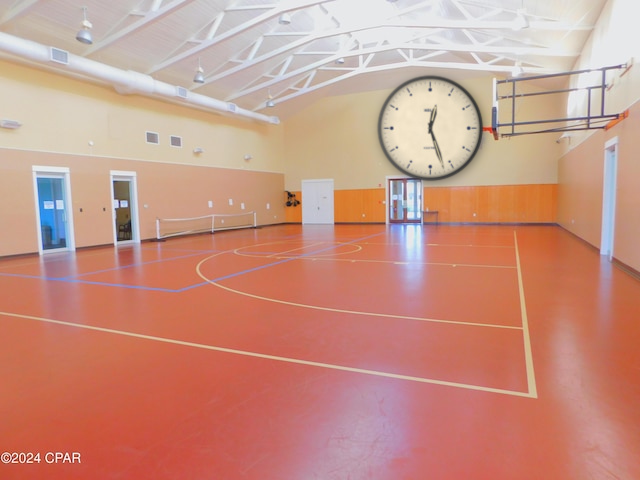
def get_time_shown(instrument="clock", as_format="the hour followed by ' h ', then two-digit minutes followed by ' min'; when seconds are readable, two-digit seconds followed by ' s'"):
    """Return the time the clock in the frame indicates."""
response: 12 h 27 min
